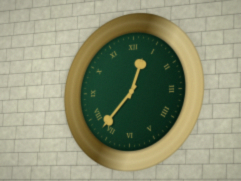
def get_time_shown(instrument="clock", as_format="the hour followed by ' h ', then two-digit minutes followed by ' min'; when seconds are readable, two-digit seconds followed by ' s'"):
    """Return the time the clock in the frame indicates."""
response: 12 h 37 min
